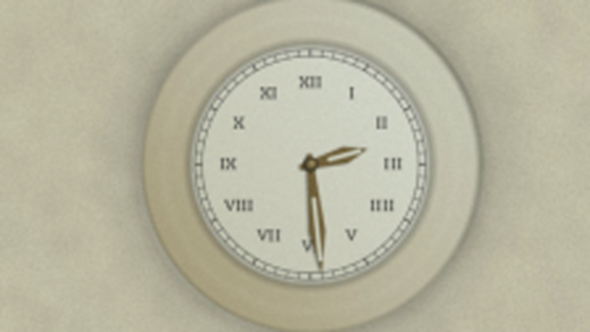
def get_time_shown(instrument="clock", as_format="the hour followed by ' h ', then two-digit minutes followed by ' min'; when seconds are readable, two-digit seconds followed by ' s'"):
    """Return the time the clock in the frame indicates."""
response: 2 h 29 min
